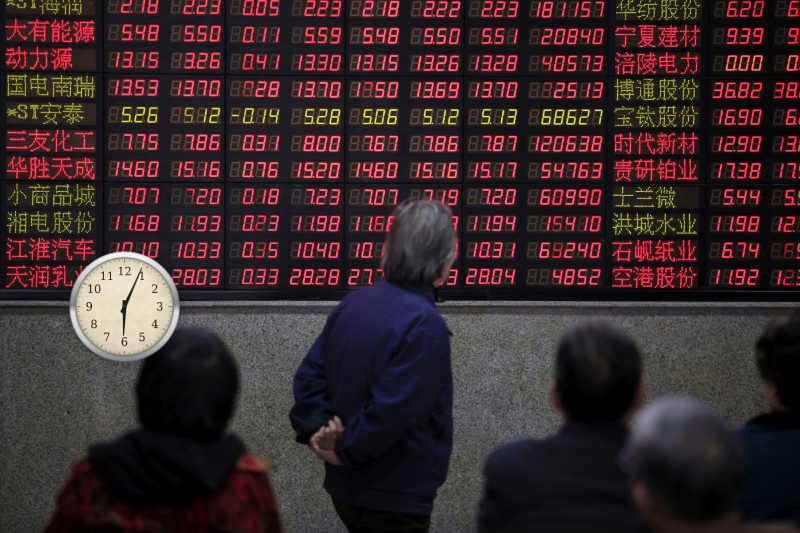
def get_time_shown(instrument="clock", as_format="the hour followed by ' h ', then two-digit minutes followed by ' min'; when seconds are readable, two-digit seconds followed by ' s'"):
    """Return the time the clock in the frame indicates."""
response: 6 h 04 min
